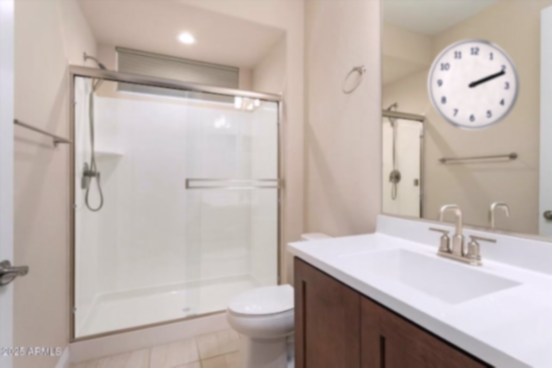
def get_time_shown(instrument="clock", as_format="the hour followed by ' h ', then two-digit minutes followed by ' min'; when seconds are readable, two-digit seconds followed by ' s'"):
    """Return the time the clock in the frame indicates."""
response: 2 h 11 min
